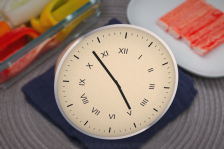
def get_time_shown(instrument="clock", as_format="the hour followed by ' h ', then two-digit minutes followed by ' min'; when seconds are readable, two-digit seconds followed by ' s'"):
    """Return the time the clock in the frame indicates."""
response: 4 h 53 min
